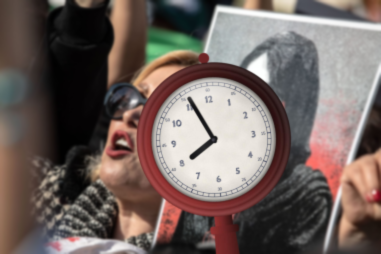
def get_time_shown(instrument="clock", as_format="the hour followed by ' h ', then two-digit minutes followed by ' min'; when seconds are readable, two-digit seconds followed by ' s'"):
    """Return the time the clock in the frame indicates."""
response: 7 h 56 min
